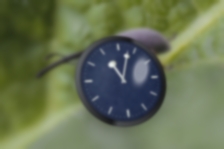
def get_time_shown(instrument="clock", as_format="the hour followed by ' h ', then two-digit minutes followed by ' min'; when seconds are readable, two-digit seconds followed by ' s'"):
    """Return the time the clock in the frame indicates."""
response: 11 h 03 min
